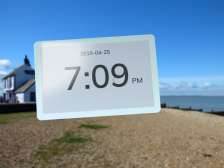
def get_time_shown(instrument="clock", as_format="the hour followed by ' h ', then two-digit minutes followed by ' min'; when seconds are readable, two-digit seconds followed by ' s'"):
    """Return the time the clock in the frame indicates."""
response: 7 h 09 min
